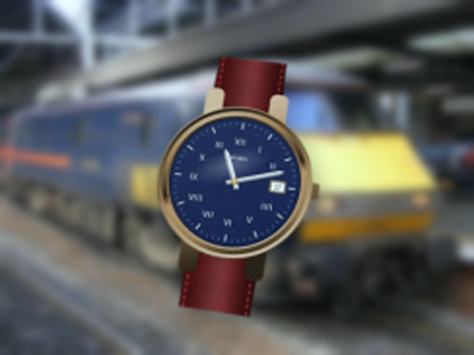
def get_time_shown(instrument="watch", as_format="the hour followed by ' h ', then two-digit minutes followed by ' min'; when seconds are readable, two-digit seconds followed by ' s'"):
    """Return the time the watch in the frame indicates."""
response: 11 h 12 min
